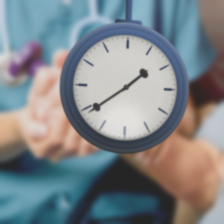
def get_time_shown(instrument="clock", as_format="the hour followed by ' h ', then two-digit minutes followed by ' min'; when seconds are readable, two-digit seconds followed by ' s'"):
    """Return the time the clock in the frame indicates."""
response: 1 h 39 min
